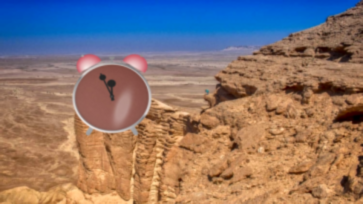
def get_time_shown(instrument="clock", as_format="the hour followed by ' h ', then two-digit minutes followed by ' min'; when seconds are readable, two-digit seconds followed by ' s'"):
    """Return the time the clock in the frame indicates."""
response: 11 h 56 min
